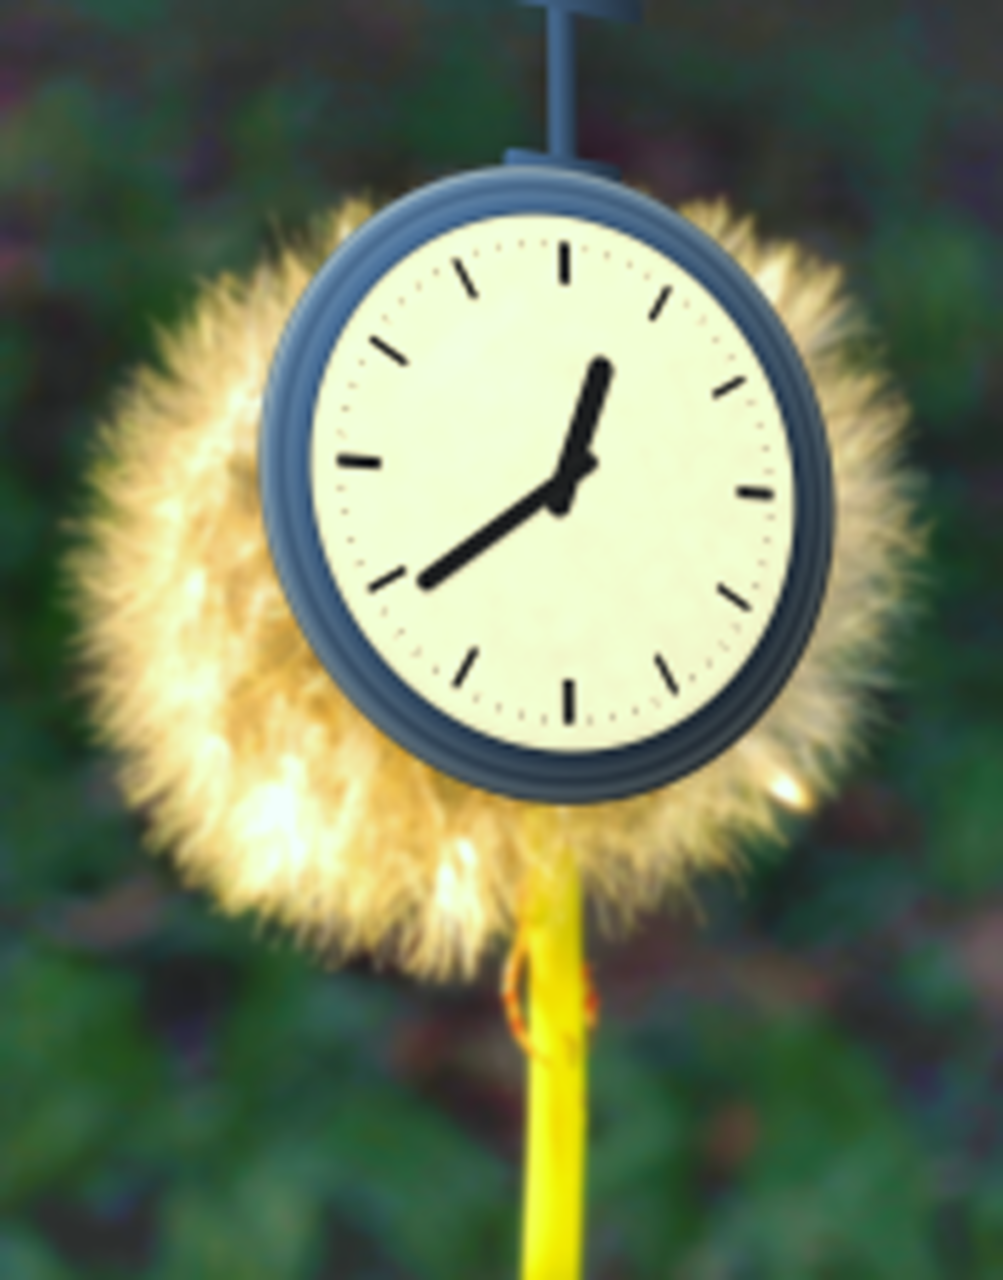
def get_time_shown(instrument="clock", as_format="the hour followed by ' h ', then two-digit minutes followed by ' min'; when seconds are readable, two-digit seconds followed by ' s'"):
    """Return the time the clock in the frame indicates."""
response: 12 h 39 min
